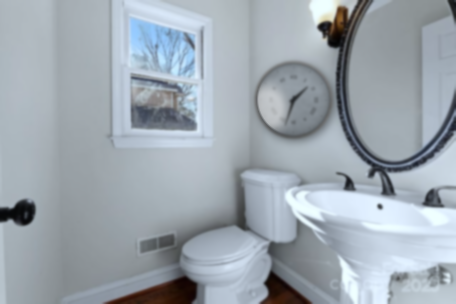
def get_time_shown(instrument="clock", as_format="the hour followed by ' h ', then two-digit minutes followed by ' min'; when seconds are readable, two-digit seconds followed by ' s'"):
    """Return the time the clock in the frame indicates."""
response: 1 h 33 min
